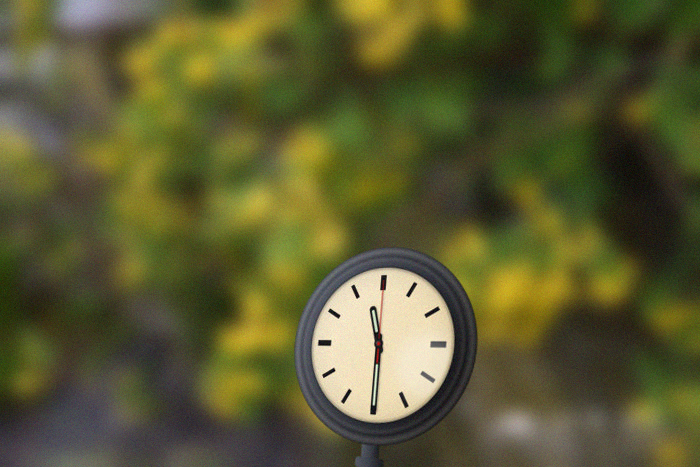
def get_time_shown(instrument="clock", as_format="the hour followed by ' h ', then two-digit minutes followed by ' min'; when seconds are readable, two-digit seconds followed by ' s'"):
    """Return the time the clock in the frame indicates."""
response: 11 h 30 min 00 s
